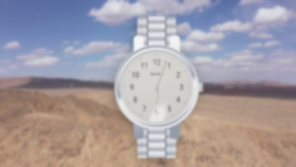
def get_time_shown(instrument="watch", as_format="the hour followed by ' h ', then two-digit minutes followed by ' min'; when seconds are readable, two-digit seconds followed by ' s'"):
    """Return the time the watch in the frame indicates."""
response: 6 h 03 min
